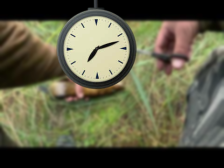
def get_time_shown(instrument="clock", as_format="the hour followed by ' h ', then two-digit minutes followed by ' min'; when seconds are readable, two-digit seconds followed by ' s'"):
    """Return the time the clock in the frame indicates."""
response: 7 h 12 min
